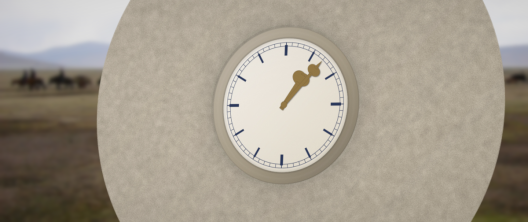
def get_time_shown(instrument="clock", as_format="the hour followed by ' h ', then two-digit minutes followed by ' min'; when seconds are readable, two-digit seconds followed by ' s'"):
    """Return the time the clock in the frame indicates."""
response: 1 h 07 min
